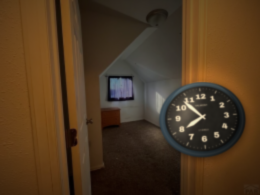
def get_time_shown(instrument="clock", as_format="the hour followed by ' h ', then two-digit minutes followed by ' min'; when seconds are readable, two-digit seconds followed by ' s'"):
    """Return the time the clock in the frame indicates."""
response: 7 h 53 min
